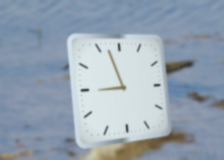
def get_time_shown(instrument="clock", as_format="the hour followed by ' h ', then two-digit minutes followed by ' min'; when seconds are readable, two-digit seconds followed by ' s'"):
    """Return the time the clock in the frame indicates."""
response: 8 h 57 min
